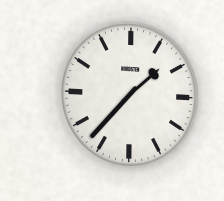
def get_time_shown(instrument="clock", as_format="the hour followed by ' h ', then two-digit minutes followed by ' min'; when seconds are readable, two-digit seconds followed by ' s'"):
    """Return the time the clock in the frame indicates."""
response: 1 h 37 min
